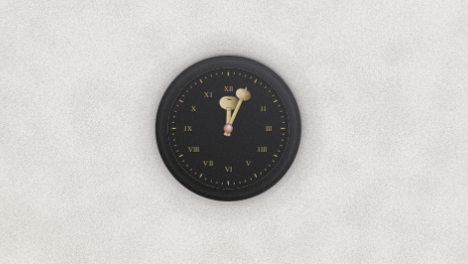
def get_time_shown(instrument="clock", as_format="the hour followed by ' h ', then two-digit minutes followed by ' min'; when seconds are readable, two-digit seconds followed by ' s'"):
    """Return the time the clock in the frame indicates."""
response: 12 h 04 min
